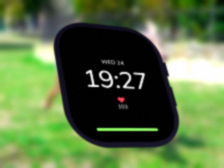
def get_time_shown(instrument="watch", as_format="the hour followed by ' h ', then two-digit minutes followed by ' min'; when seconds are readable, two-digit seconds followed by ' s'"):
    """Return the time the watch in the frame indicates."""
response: 19 h 27 min
